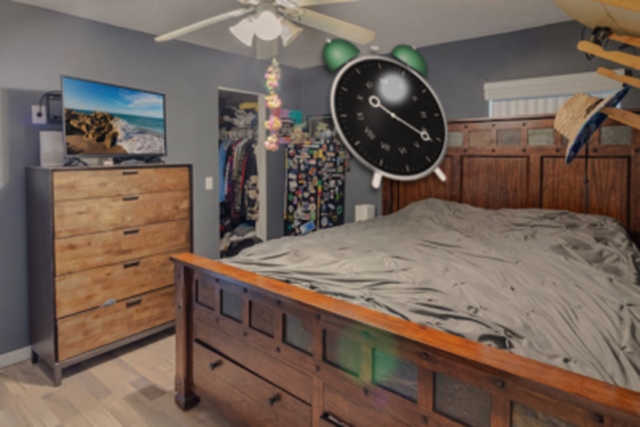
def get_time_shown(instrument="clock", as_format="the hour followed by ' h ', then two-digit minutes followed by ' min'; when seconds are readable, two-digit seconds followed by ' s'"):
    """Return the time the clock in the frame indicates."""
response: 10 h 21 min
